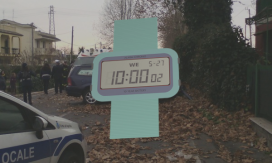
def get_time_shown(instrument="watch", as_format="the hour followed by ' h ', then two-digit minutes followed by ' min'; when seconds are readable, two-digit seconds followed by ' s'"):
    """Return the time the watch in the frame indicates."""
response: 10 h 00 min 02 s
